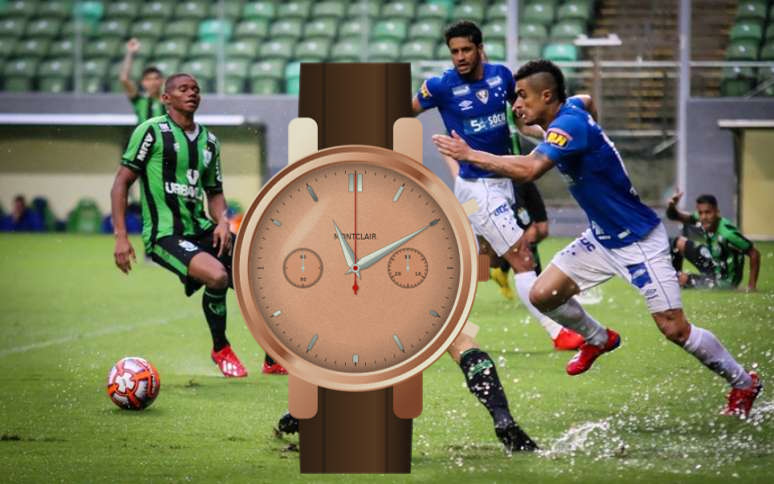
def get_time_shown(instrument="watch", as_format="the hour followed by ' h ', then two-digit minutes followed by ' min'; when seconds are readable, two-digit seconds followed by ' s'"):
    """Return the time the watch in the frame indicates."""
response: 11 h 10 min
